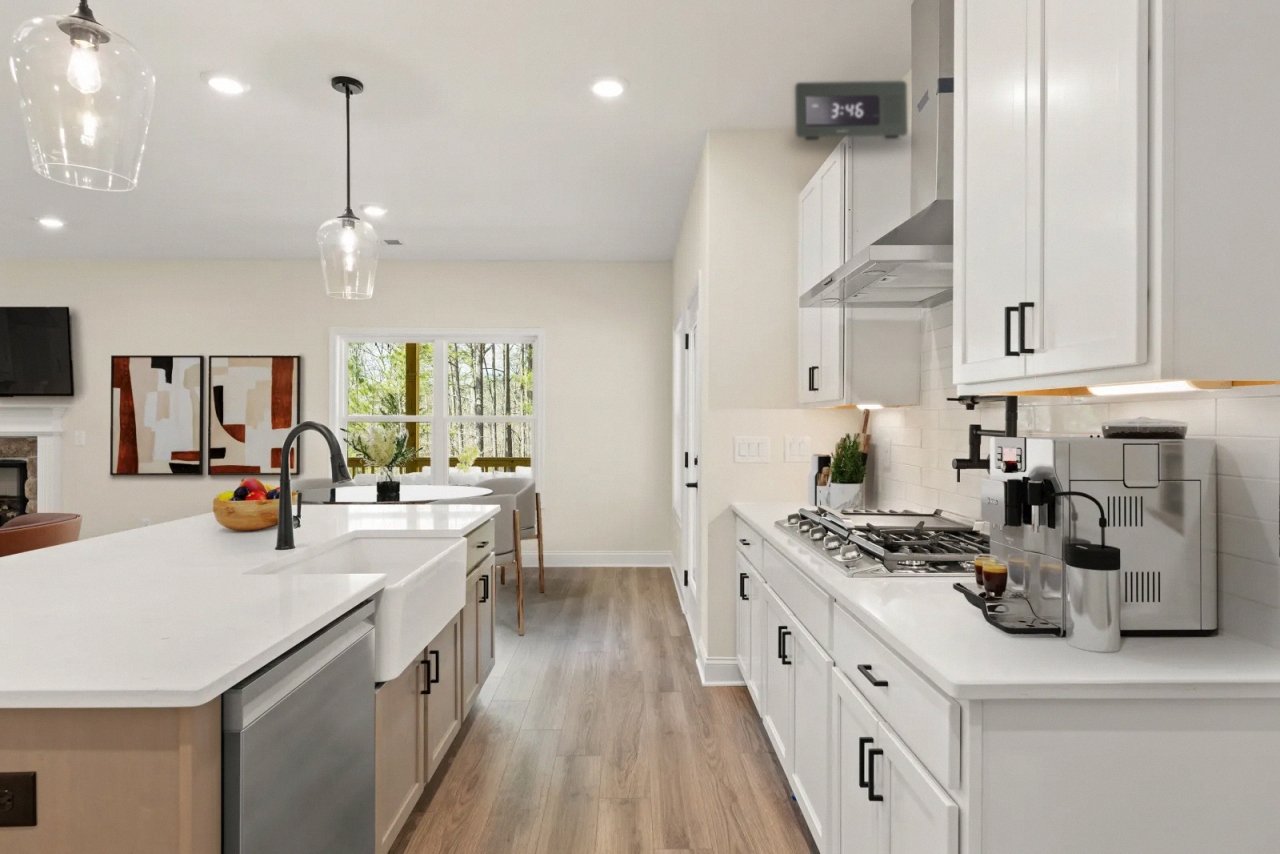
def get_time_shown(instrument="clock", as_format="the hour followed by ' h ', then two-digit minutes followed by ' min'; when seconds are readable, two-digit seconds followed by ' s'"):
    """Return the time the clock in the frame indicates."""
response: 3 h 46 min
